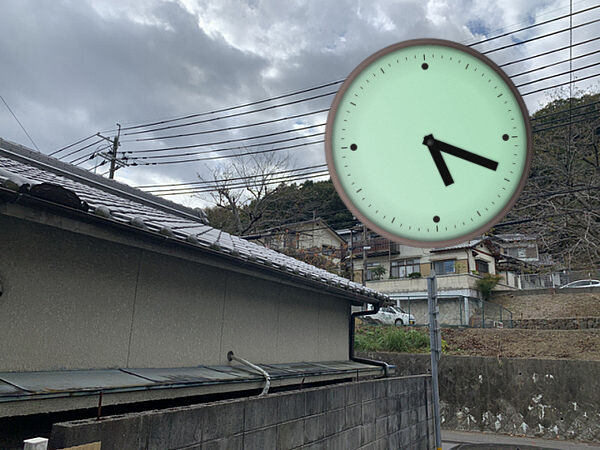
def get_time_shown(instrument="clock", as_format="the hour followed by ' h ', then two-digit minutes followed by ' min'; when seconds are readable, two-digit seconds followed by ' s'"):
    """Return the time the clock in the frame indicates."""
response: 5 h 19 min
